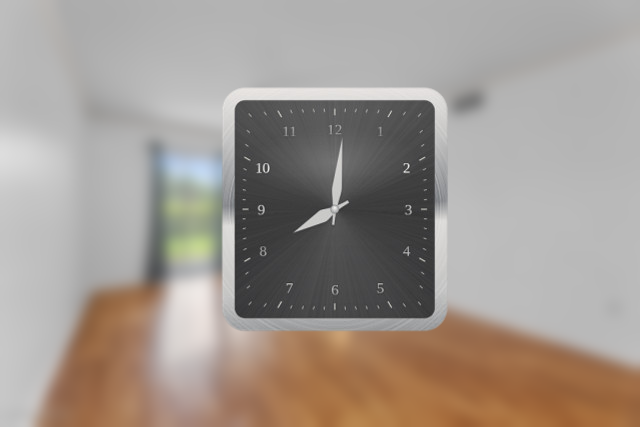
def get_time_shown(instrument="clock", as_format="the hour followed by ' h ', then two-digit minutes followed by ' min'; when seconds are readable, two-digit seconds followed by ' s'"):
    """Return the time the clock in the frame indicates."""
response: 8 h 01 min
